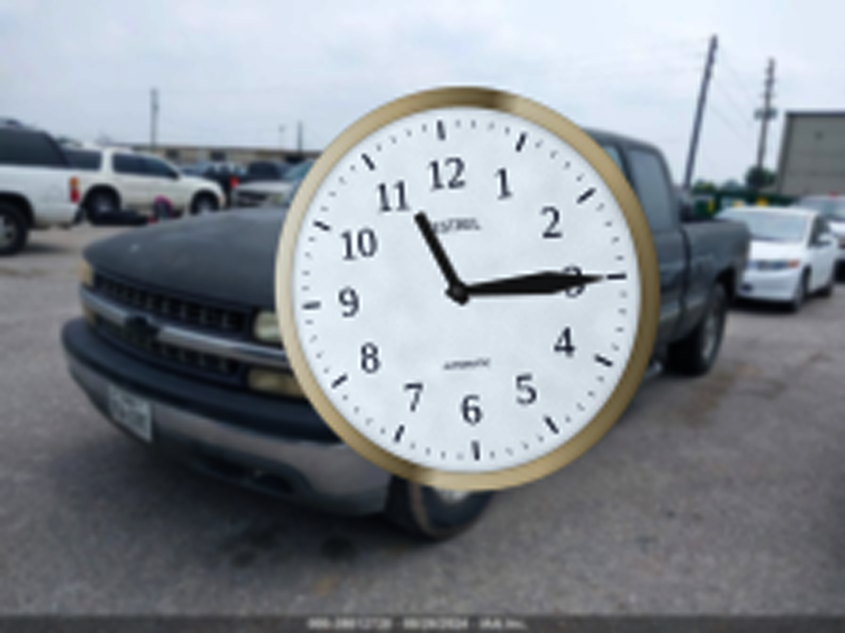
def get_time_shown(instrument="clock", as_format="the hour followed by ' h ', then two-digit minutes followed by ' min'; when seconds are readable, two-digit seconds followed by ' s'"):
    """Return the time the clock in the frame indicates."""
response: 11 h 15 min
